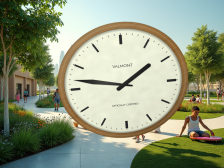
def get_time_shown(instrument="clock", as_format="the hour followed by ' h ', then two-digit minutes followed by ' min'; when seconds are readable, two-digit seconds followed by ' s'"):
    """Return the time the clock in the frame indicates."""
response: 1 h 47 min
